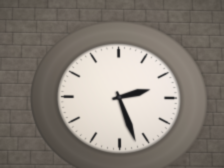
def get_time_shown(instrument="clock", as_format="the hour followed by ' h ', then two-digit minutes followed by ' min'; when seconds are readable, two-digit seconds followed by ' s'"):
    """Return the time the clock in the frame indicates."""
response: 2 h 27 min
